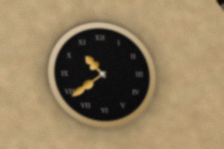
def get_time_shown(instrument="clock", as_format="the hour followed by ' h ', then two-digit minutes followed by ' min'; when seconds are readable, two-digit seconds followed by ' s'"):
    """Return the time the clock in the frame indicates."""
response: 10 h 39 min
